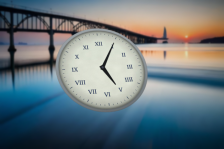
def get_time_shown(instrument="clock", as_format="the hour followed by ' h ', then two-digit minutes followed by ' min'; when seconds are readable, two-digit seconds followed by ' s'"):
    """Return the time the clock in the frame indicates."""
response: 5 h 05 min
